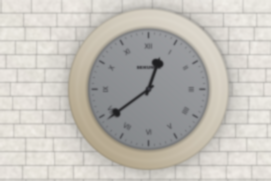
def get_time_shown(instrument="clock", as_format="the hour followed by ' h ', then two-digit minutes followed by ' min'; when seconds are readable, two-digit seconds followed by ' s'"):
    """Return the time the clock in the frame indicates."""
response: 12 h 39 min
